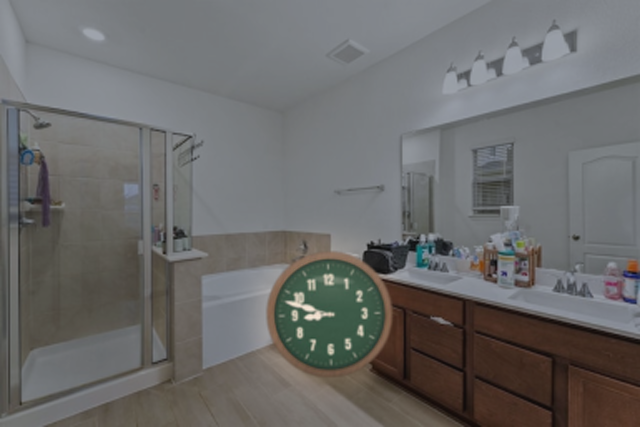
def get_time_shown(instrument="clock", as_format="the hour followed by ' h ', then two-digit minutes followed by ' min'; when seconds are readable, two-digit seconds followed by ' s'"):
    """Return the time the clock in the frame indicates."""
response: 8 h 48 min
